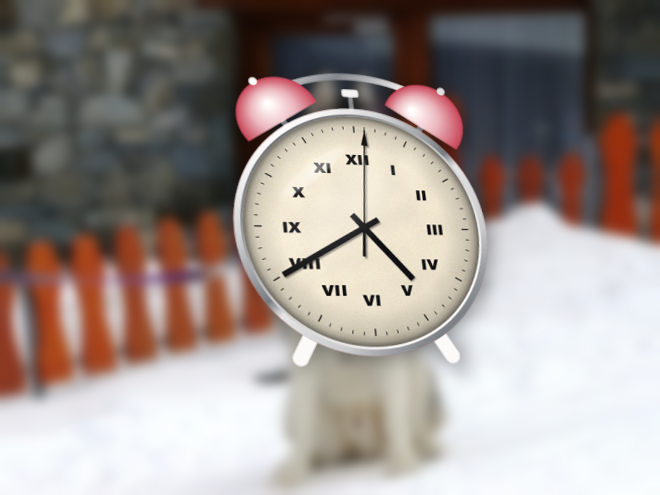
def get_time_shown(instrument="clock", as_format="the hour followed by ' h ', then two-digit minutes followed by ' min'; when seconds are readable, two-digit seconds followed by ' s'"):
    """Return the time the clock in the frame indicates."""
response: 4 h 40 min 01 s
